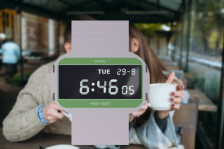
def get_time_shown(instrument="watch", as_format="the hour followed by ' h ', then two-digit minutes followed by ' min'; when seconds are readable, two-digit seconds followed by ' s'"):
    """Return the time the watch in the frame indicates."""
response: 6 h 46 min 05 s
